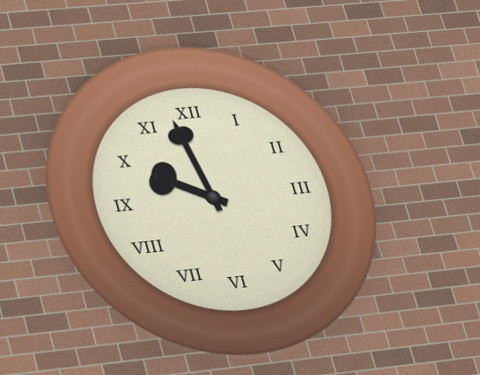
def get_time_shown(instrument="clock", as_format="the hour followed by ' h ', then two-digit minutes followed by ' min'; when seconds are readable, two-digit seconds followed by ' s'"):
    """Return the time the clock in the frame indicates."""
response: 9 h 58 min
